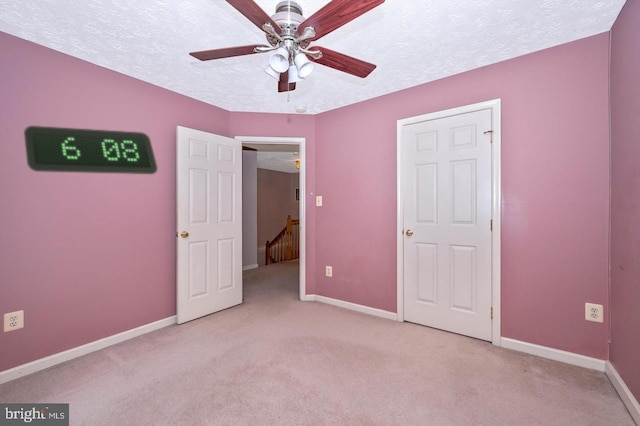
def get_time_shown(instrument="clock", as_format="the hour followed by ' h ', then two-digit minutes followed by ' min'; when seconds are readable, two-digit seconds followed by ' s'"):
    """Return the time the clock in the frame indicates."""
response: 6 h 08 min
